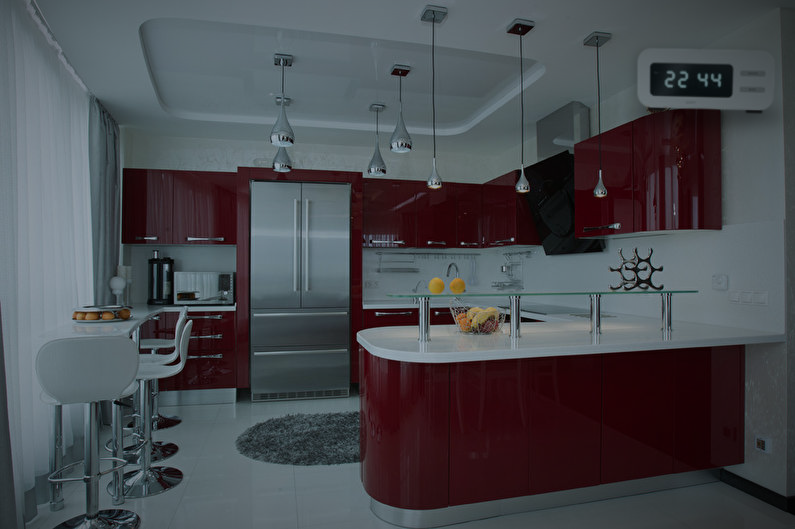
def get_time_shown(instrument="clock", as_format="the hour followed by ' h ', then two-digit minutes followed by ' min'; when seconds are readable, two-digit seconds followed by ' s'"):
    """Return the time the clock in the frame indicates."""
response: 22 h 44 min
